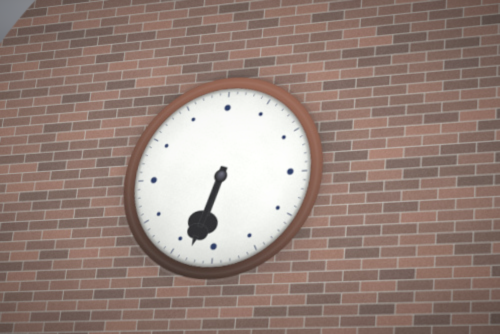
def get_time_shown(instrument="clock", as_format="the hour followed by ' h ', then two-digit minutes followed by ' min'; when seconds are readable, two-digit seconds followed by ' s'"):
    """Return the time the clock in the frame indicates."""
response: 6 h 33 min
